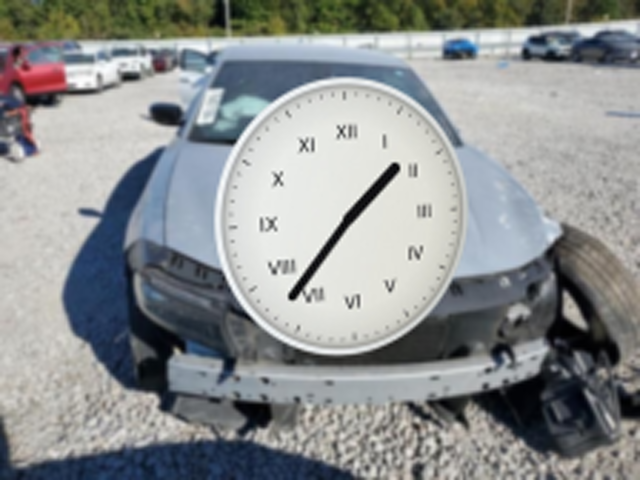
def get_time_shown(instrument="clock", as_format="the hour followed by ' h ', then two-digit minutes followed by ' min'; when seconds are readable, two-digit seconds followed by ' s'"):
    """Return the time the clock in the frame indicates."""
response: 1 h 37 min
